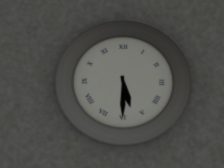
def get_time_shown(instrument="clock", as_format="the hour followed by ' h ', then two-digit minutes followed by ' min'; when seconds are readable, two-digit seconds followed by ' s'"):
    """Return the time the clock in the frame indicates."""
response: 5 h 30 min
